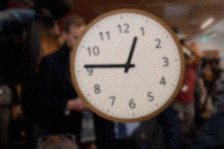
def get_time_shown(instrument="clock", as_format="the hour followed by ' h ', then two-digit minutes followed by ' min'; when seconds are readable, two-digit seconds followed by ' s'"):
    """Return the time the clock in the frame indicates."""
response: 12 h 46 min
